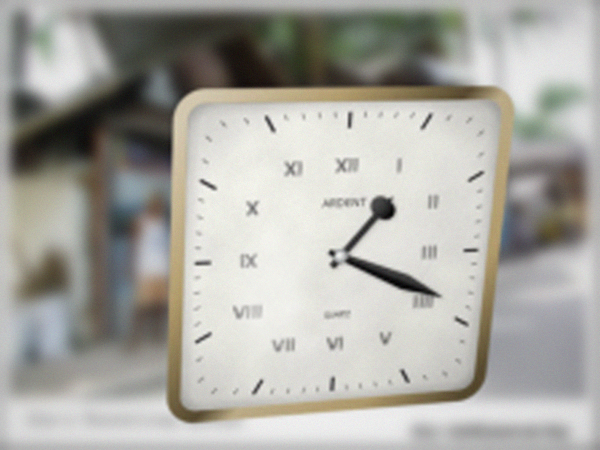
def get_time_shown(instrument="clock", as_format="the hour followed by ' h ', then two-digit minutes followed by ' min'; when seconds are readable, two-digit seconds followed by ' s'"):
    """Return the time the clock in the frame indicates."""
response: 1 h 19 min
